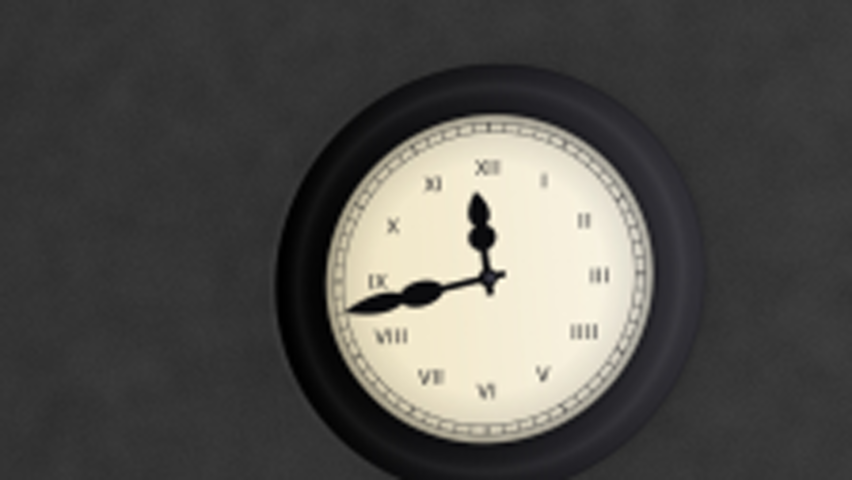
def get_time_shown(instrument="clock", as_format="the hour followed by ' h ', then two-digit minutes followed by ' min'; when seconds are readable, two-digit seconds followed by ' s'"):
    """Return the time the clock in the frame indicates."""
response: 11 h 43 min
